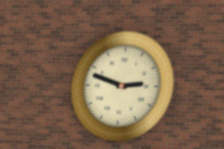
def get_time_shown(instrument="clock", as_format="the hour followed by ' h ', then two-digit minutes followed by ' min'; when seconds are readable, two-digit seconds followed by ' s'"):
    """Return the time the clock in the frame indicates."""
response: 2 h 48 min
